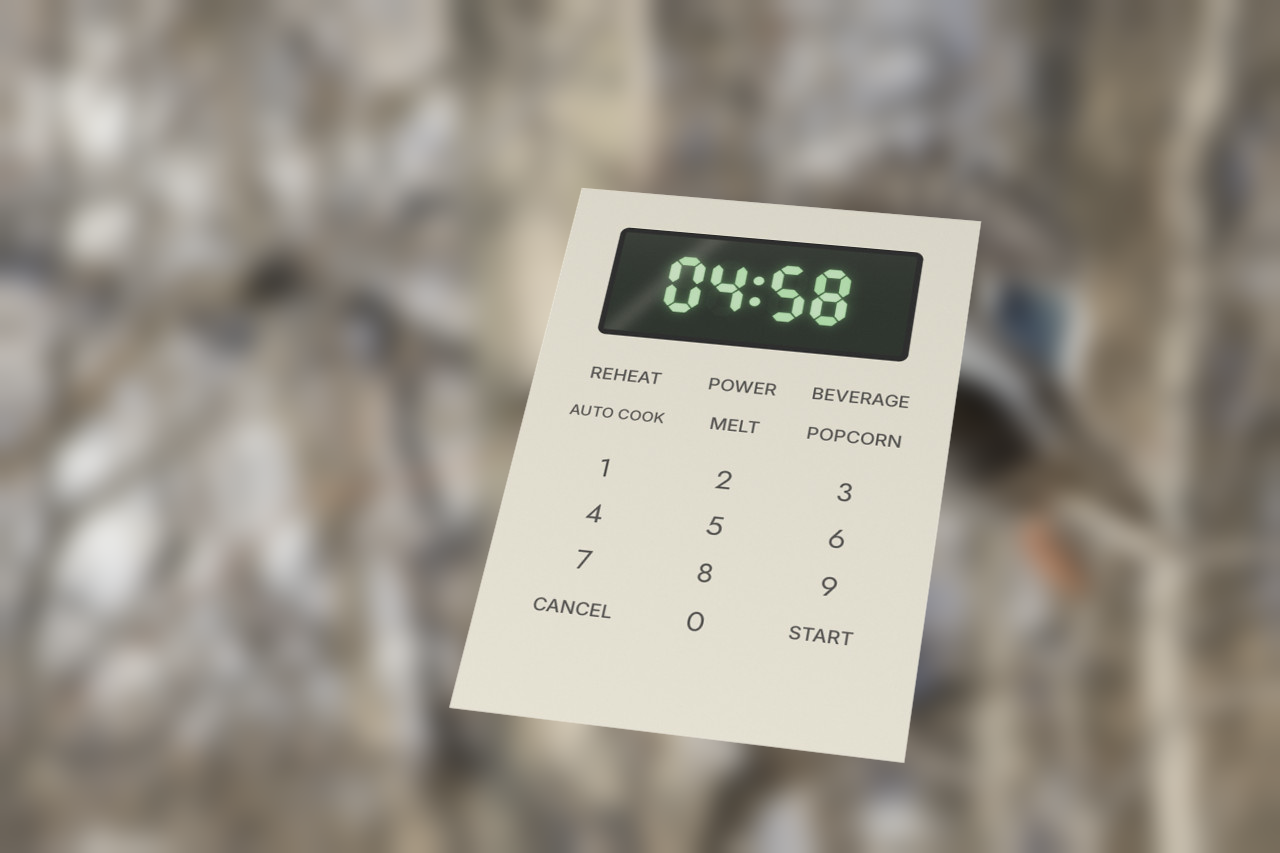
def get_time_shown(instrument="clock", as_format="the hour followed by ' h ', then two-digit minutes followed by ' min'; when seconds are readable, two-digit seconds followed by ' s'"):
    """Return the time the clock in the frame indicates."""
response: 4 h 58 min
